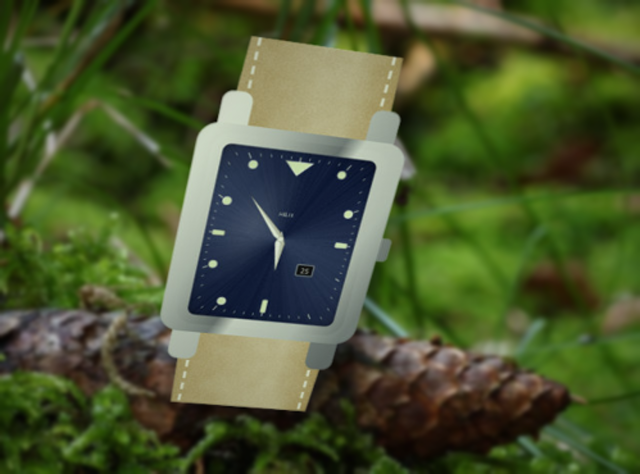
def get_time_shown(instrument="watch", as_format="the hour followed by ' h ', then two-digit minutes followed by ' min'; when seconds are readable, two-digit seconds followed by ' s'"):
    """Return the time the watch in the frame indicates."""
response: 5 h 53 min
